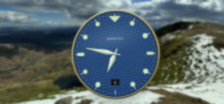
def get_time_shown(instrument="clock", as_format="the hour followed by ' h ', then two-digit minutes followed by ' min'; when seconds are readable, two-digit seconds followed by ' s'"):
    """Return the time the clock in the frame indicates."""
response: 6 h 47 min
